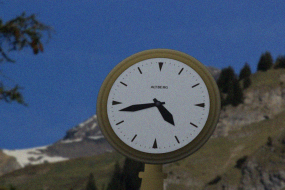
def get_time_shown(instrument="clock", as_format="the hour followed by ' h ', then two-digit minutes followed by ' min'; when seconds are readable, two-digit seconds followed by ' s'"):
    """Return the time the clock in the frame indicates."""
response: 4 h 43 min
